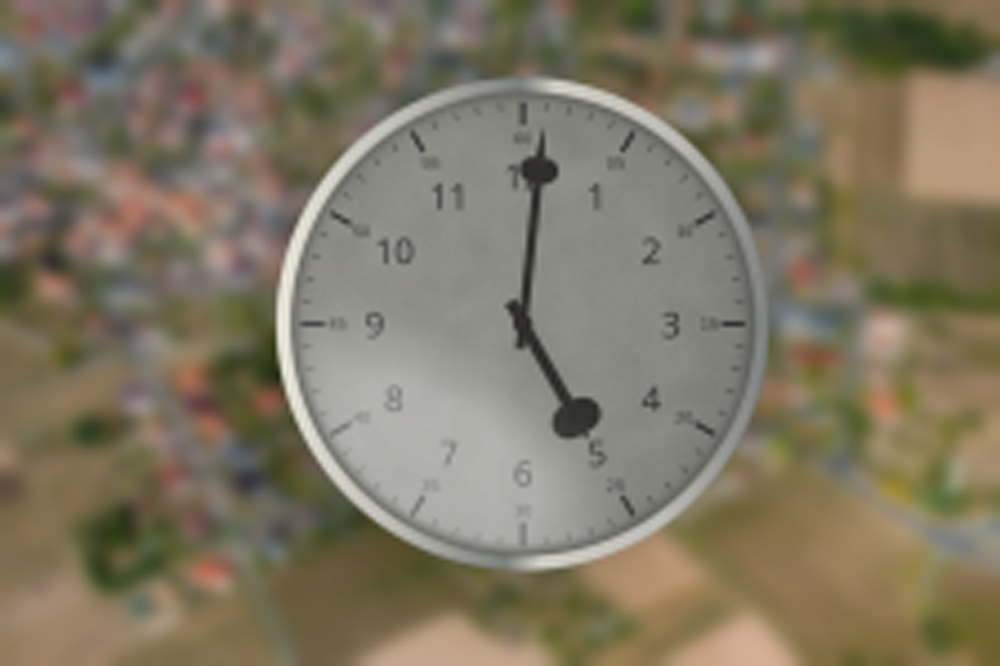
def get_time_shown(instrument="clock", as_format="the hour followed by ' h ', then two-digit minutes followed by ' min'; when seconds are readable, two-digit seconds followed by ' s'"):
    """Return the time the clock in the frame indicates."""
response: 5 h 01 min
